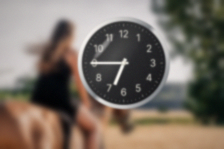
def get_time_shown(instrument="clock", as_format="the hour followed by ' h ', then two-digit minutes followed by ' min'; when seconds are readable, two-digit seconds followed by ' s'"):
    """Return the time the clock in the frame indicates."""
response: 6 h 45 min
